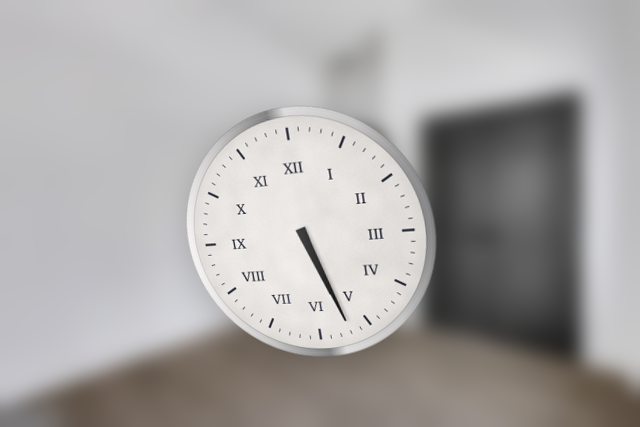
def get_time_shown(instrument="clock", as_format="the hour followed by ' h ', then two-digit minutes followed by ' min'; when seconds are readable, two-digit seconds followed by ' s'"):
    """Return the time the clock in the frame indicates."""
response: 5 h 27 min
